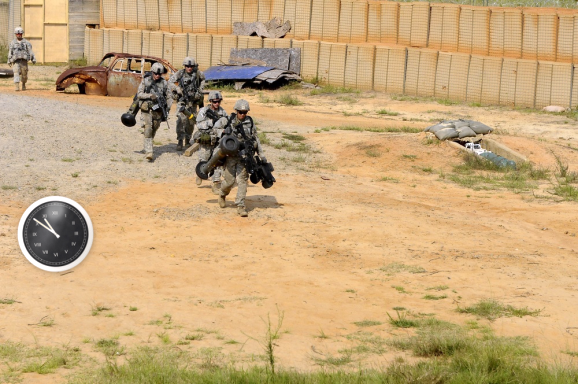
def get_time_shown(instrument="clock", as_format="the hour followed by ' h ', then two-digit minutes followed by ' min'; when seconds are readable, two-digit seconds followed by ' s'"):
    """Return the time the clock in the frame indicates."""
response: 10 h 51 min
